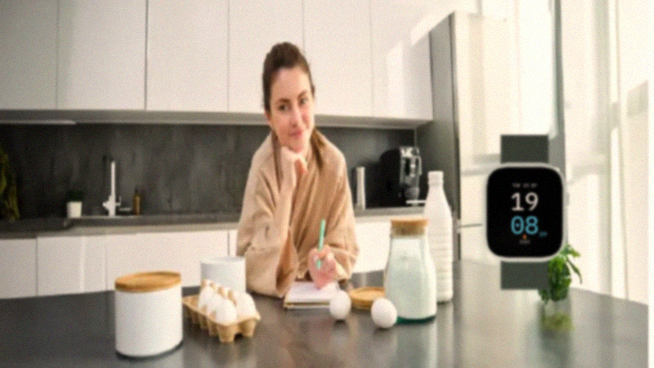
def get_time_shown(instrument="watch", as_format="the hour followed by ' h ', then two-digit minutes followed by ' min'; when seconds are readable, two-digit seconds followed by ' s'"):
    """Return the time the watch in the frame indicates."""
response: 19 h 08 min
